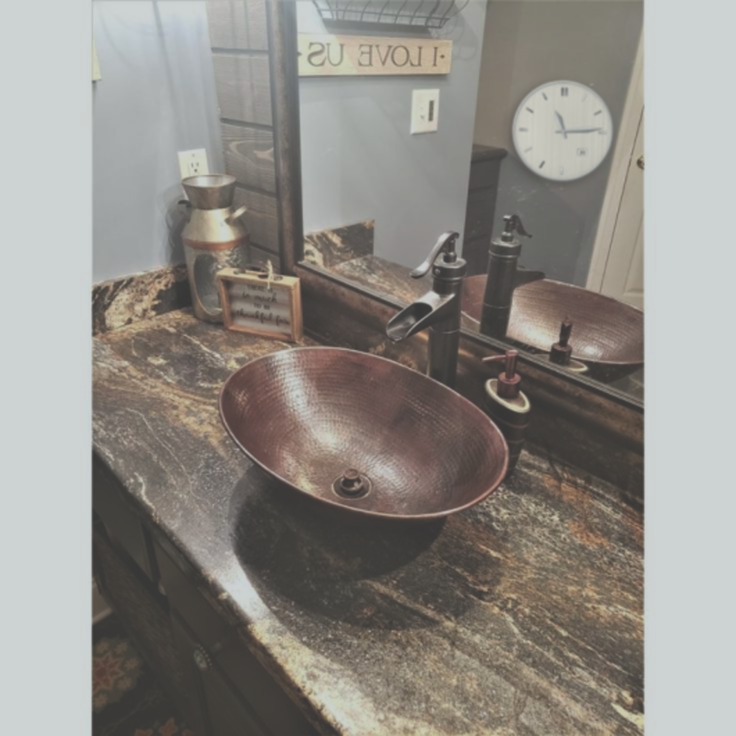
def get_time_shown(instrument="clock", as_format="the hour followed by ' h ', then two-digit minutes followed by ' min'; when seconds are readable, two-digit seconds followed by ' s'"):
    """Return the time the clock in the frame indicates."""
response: 11 h 14 min
